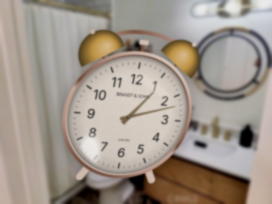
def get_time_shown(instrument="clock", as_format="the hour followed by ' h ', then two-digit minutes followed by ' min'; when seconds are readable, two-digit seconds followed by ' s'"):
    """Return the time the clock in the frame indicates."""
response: 1 h 12 min
